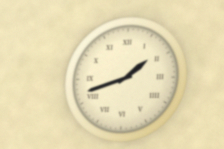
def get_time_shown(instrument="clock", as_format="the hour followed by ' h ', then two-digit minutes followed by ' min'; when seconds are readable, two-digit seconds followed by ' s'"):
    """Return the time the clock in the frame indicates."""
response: 1 h 42 min
